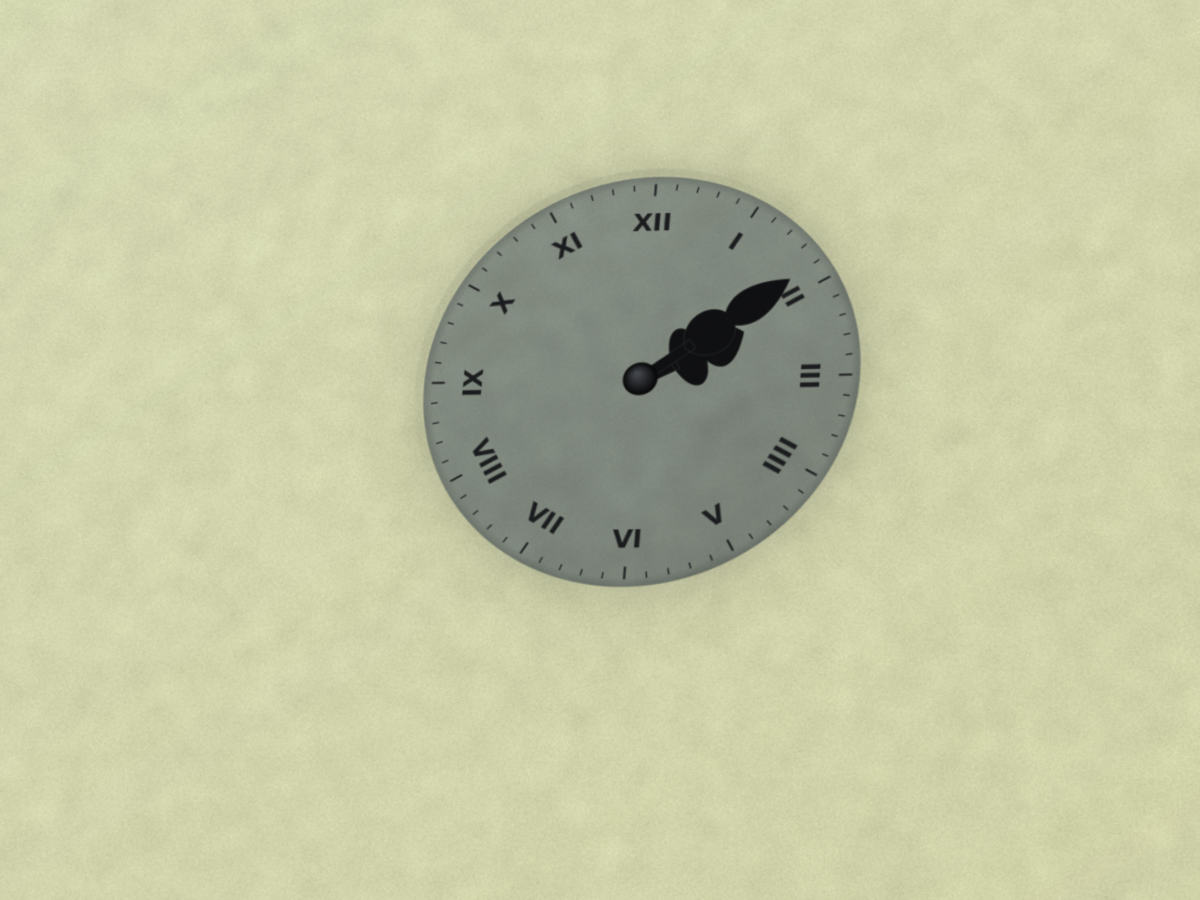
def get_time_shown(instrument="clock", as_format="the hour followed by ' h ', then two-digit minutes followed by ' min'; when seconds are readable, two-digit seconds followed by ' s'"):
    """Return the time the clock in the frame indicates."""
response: 2 h 09 min
